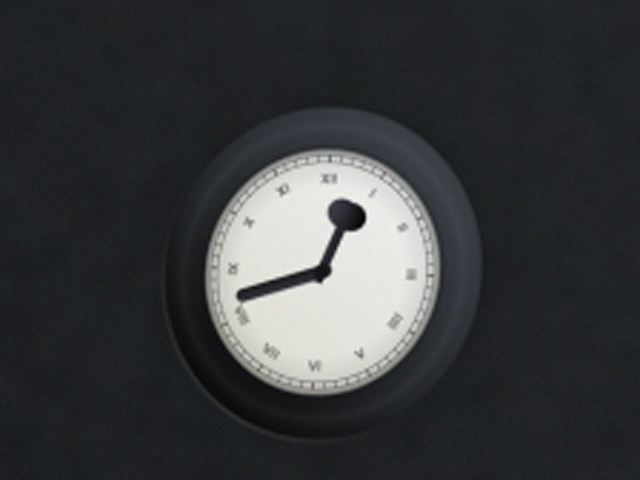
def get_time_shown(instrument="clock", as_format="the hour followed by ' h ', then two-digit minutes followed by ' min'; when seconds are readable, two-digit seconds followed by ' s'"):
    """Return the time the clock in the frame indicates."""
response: 12 h 42 min
